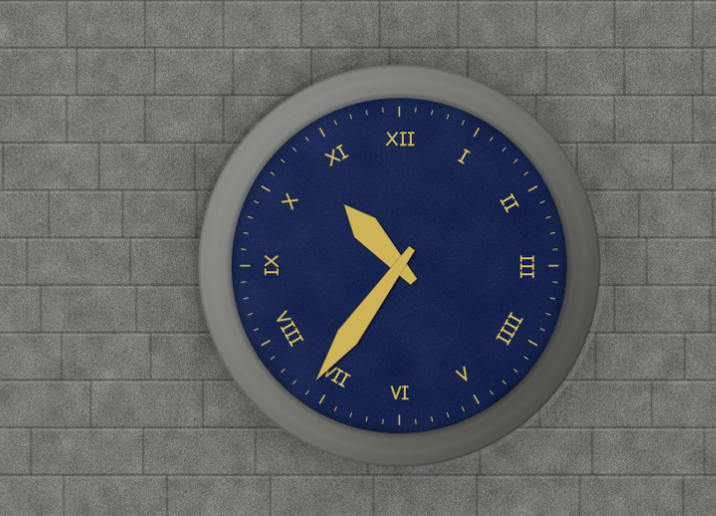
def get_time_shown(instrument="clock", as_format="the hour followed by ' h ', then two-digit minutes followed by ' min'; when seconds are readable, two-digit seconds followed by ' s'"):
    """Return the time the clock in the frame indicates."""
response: 10 h 36 min
